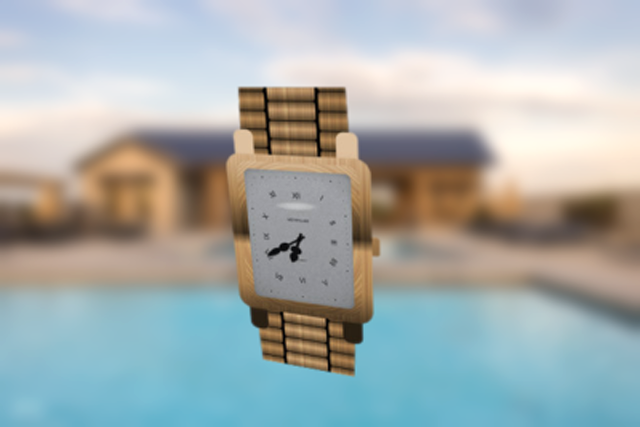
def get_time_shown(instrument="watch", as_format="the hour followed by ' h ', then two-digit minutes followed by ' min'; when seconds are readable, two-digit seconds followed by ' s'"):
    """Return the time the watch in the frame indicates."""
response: 6 h 40 min
